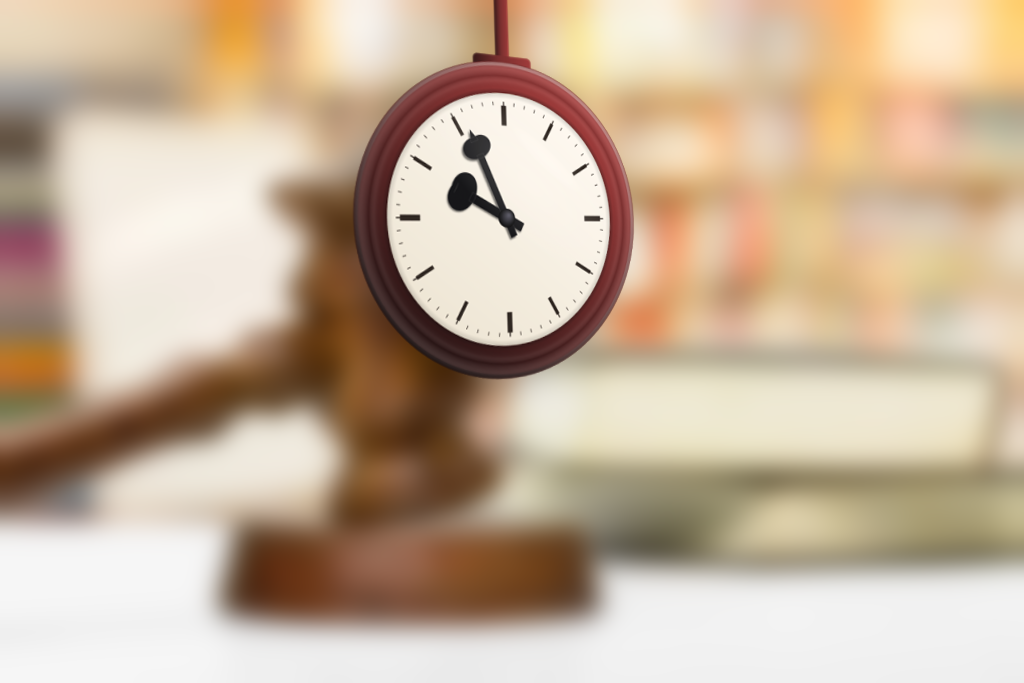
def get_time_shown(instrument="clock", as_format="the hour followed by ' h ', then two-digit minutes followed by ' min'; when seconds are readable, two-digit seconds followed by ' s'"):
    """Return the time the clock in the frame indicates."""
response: 9 h 56 min
